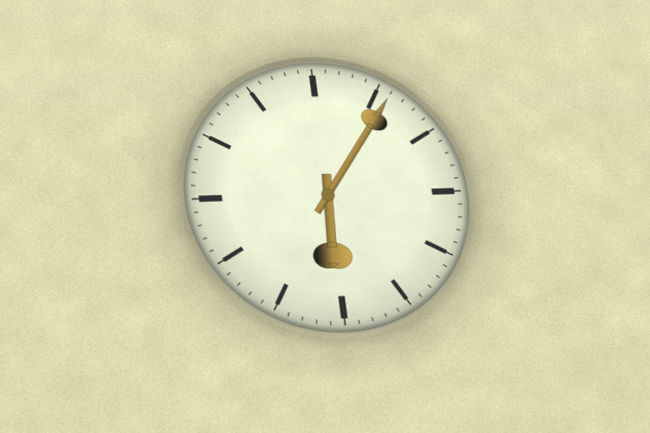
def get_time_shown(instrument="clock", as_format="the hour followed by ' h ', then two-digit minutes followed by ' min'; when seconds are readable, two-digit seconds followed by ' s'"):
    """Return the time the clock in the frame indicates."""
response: 6 h 06 min
